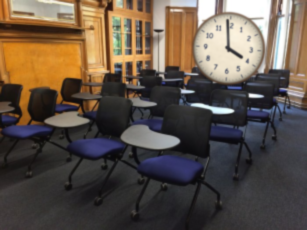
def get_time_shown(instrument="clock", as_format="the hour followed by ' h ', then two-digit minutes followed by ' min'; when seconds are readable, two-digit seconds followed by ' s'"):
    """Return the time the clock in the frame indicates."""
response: 3 h 59 min
